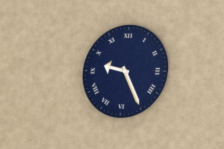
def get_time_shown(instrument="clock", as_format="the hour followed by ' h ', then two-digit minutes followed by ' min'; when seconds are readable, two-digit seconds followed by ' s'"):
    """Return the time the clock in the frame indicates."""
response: 9 h 25 min
